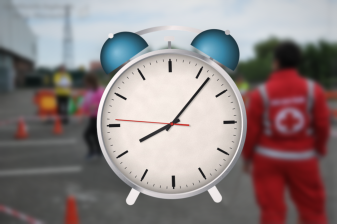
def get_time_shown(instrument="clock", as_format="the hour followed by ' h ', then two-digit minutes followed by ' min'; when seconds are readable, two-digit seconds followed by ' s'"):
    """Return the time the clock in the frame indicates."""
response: 8 h 06 min 46 s
